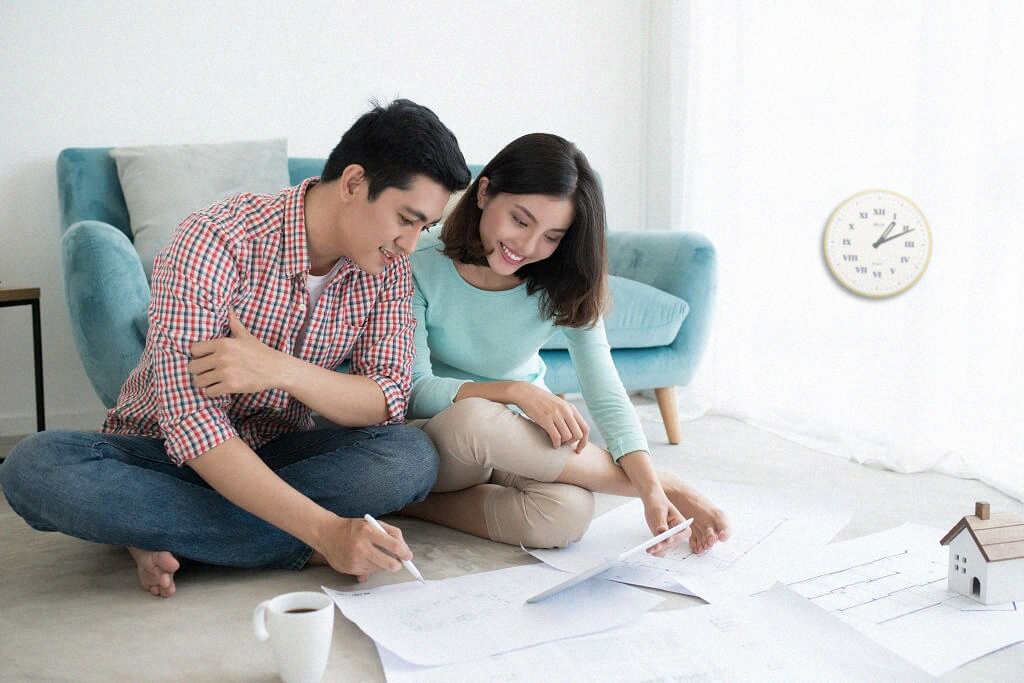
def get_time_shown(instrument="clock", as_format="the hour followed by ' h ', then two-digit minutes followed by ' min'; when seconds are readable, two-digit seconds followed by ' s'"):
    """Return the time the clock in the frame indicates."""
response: 1 h 11 min
